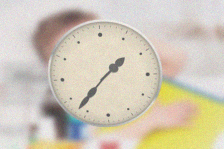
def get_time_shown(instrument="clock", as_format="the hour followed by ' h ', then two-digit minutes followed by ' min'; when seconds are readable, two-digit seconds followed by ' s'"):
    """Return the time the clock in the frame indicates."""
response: 1 h 37 min
